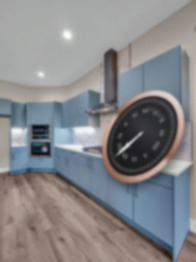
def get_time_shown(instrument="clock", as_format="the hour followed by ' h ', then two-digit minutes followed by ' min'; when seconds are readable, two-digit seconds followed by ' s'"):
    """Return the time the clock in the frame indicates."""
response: 7 h 38 min
